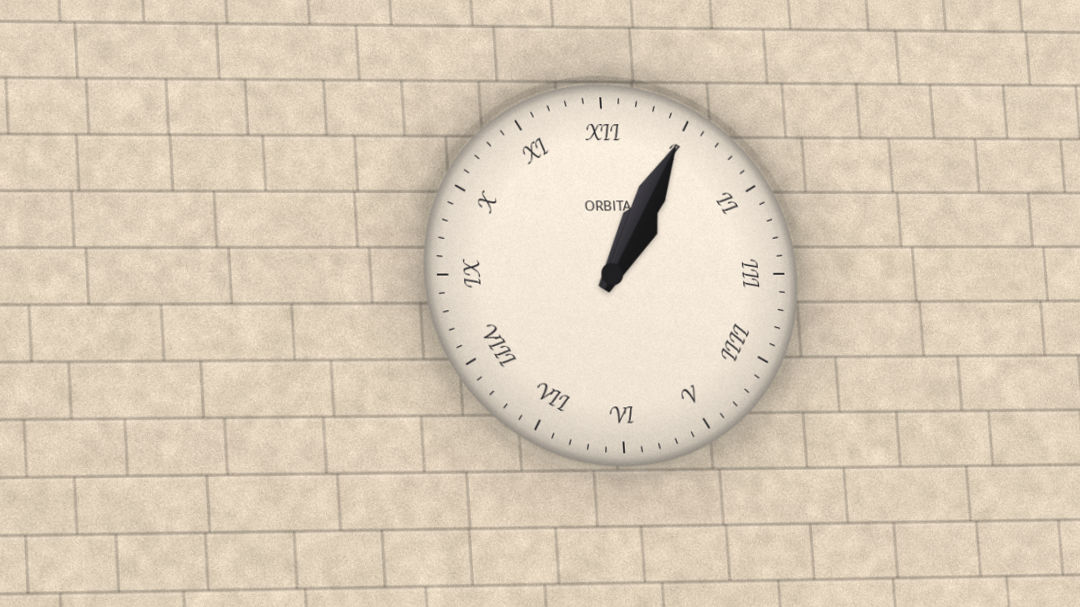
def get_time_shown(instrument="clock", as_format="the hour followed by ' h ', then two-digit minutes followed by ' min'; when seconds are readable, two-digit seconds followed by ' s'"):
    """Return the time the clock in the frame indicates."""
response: 1 h 05 min
